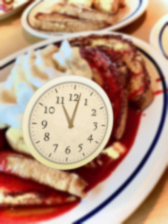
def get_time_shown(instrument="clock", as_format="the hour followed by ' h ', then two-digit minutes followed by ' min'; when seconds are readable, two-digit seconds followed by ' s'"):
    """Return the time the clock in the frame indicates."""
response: 11 h 02 min
